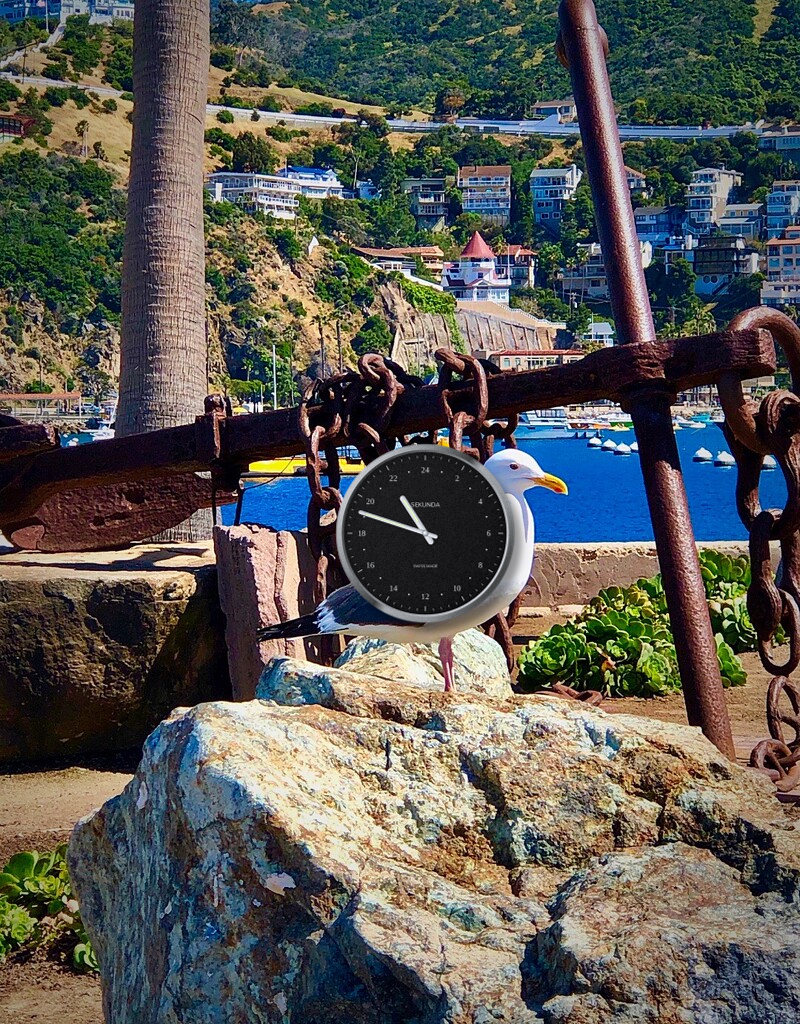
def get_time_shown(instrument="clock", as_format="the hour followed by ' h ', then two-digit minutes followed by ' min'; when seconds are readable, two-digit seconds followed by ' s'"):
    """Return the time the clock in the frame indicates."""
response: 21 h 48 min
